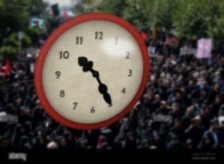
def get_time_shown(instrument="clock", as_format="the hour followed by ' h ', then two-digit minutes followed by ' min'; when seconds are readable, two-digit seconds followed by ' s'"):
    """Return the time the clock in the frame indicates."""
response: 10 h 25 min
